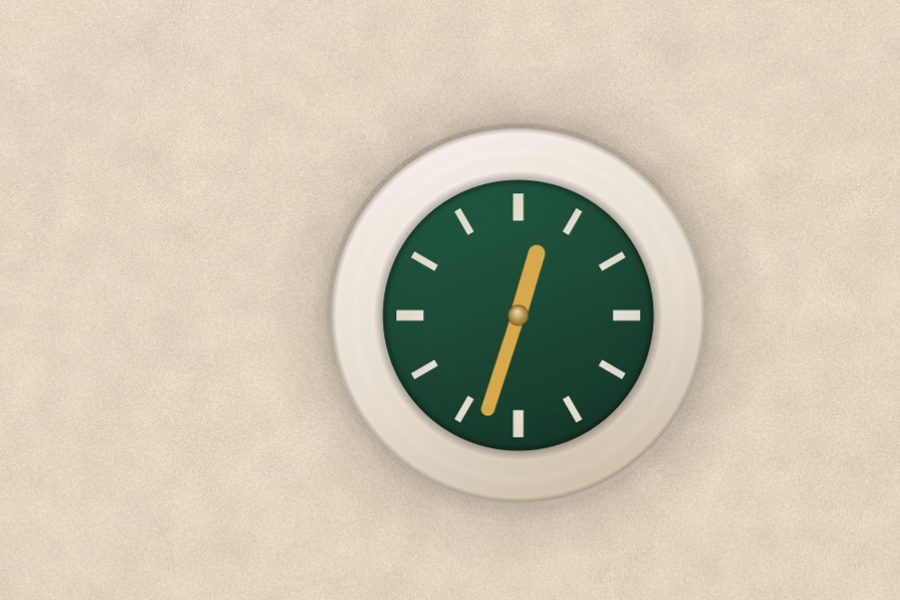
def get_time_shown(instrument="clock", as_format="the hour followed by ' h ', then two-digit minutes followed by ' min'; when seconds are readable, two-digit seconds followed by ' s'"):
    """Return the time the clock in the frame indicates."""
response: 12 h 33 min
